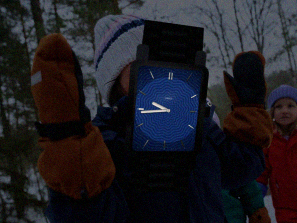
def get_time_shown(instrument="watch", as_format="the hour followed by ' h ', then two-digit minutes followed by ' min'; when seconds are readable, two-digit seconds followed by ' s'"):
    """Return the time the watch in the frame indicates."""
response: 9 h 44 min
